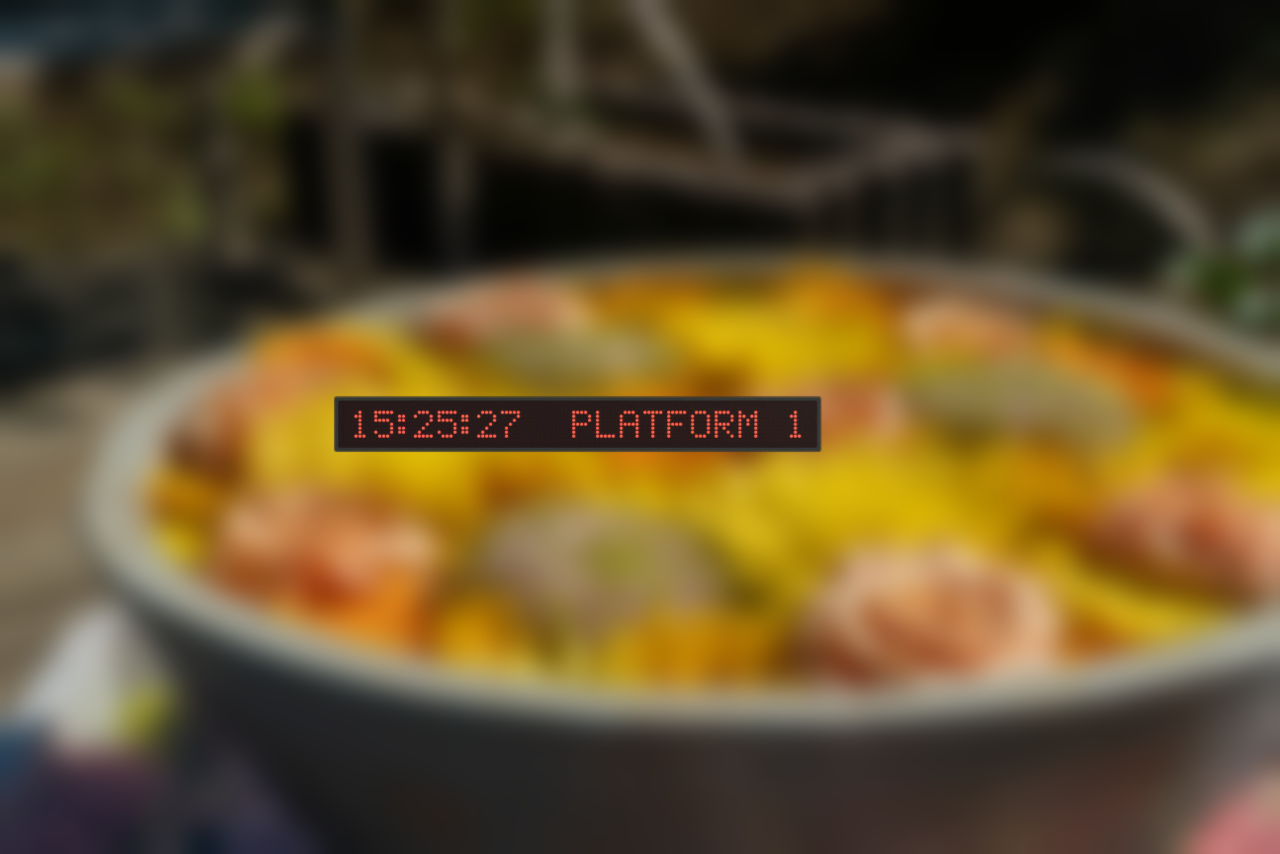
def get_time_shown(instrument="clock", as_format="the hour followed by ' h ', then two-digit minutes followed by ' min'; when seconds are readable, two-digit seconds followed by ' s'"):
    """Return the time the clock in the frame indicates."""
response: 15 h 25 min 27 s
